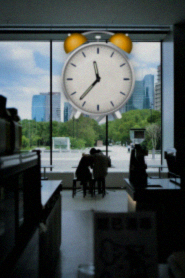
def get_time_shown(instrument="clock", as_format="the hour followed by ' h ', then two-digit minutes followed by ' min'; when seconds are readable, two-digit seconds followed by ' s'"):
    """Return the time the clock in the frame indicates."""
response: 11 h 37 min
